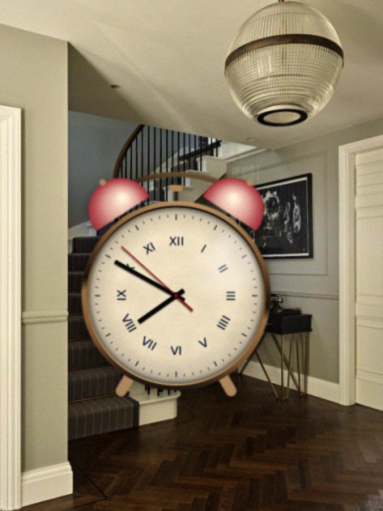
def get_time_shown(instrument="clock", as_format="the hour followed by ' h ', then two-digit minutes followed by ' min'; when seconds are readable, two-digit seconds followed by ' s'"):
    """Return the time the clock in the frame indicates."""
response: 7 h 49 min 52 s
